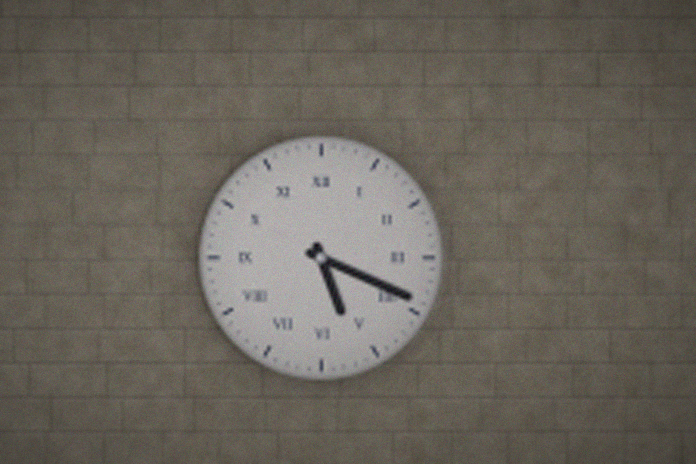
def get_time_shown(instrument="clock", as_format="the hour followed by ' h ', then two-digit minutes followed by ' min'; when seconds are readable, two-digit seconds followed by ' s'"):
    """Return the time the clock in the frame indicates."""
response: 5 h 19 min
